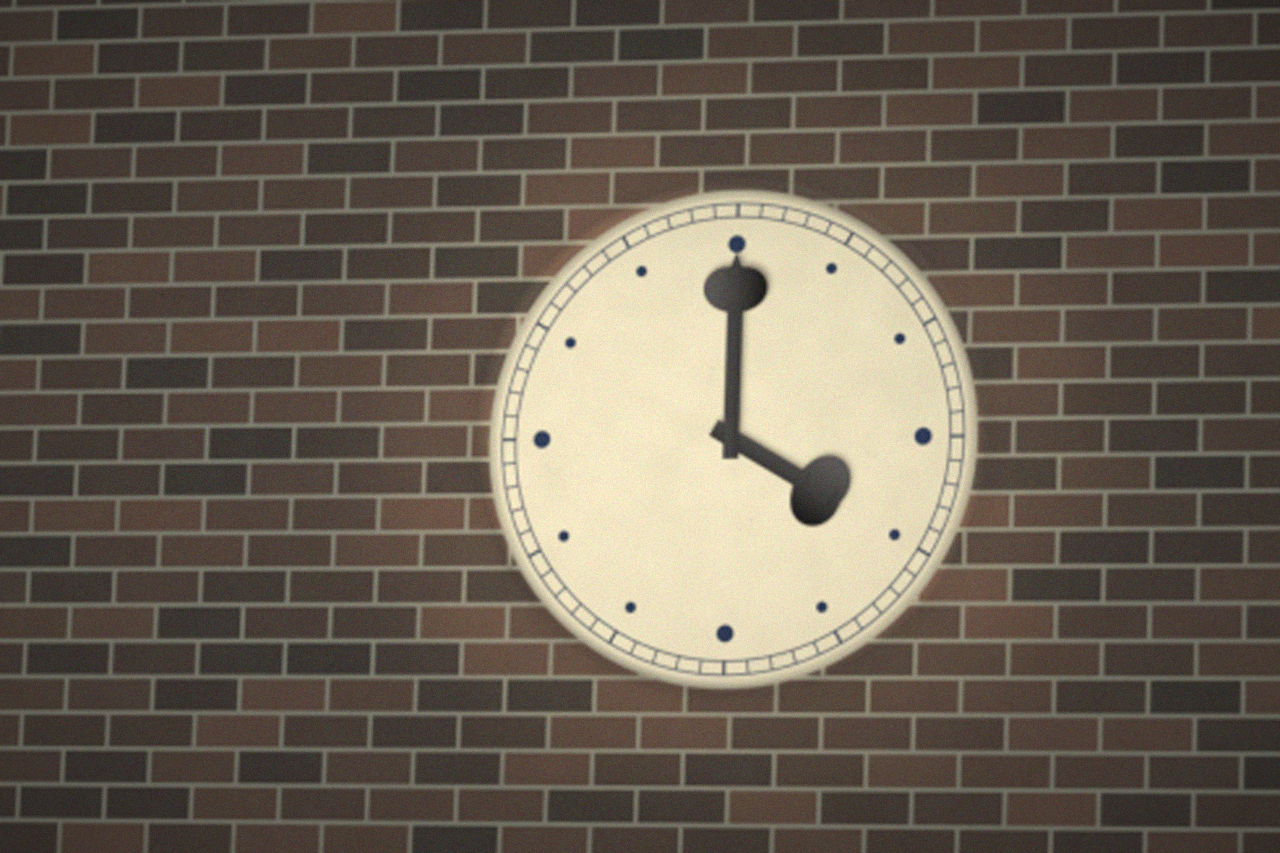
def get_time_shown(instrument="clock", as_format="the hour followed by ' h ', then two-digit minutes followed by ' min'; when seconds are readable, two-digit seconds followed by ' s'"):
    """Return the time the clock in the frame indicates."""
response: 4 h 00 min
